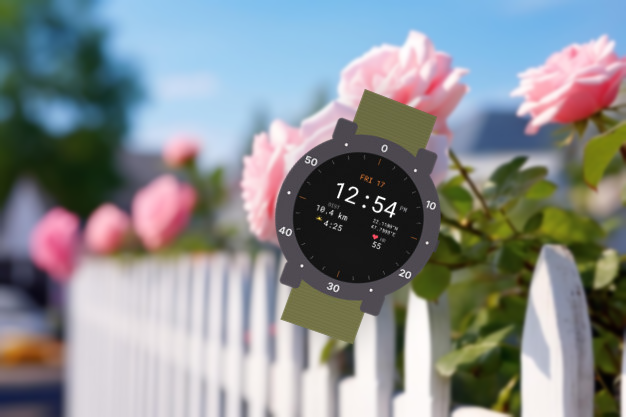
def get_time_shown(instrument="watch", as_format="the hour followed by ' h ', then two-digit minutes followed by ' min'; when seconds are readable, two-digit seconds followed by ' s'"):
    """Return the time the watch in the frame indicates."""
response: 12 h 54 min
